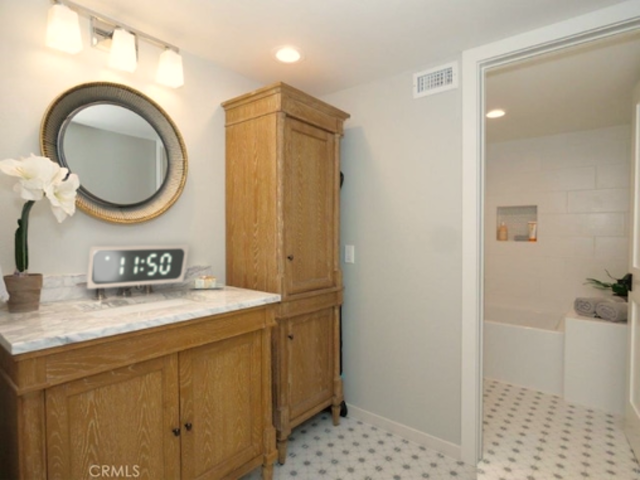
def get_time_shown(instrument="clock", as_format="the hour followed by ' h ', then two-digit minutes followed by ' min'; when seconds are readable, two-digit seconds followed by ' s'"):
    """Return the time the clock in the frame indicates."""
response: 11 h 50 min
